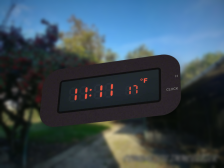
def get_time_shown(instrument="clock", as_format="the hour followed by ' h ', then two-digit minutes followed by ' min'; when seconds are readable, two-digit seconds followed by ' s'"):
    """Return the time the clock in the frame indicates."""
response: 11 h 11 min
